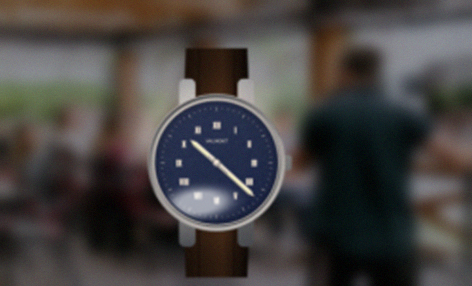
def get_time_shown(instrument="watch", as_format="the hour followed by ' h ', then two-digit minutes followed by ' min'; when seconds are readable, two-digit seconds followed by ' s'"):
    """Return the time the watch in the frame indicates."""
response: 10 h 22 min
